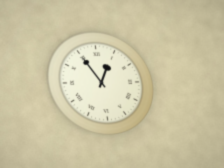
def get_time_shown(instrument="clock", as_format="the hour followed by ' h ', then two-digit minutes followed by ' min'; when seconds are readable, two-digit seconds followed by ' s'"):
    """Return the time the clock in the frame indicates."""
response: 12 h 55 min
